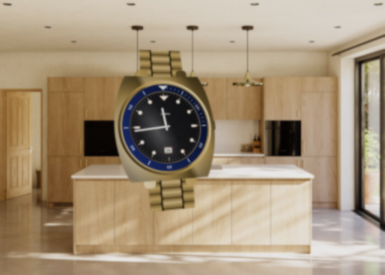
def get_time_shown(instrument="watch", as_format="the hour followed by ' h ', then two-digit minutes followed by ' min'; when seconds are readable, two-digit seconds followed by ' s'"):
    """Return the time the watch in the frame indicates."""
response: 11 h 44 min
